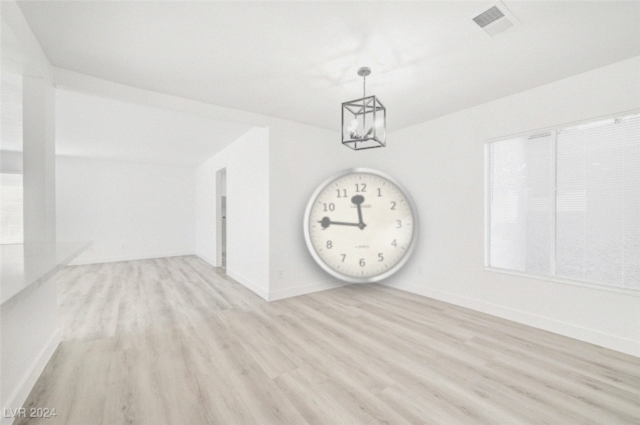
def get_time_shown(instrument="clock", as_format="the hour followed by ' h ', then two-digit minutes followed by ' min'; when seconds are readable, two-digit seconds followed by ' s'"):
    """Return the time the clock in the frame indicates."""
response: 11 h 46 min
